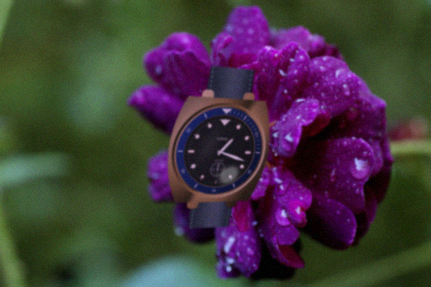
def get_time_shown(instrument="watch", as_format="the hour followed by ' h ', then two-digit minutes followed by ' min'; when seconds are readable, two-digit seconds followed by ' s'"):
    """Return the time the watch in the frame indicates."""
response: 1 h 18 min
